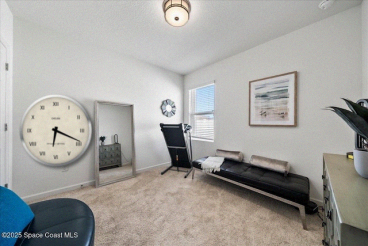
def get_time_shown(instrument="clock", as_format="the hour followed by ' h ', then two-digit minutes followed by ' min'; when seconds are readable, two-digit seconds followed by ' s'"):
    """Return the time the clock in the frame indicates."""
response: 6 h 19 min
